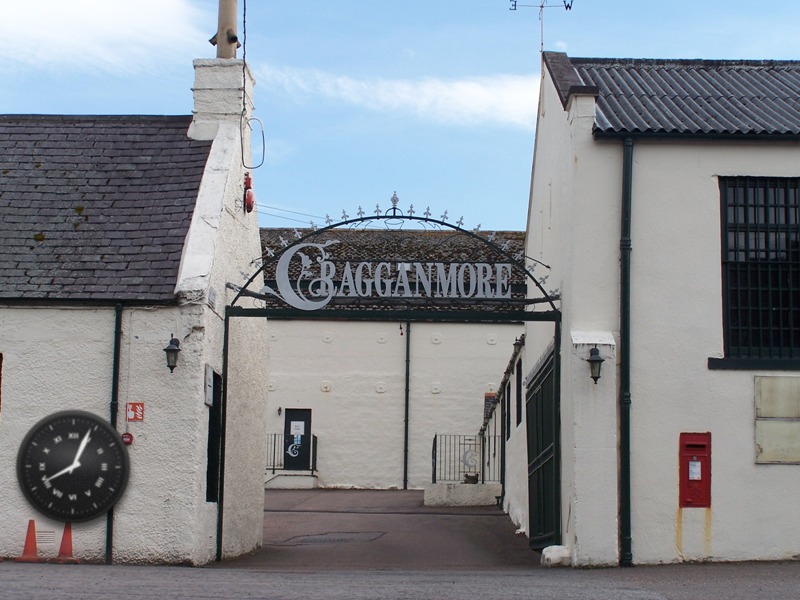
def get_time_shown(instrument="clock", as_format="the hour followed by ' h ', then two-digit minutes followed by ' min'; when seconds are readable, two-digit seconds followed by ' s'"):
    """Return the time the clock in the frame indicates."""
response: 8 h 04 min
